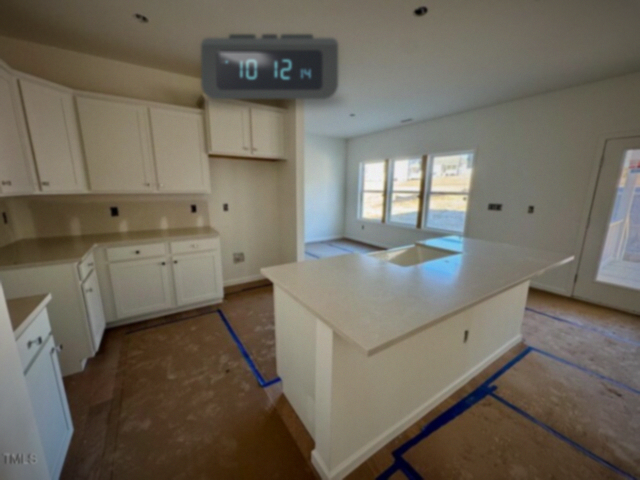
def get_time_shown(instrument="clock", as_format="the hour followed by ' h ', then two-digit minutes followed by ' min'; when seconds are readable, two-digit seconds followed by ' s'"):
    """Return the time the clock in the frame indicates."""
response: 10 h 12 min
